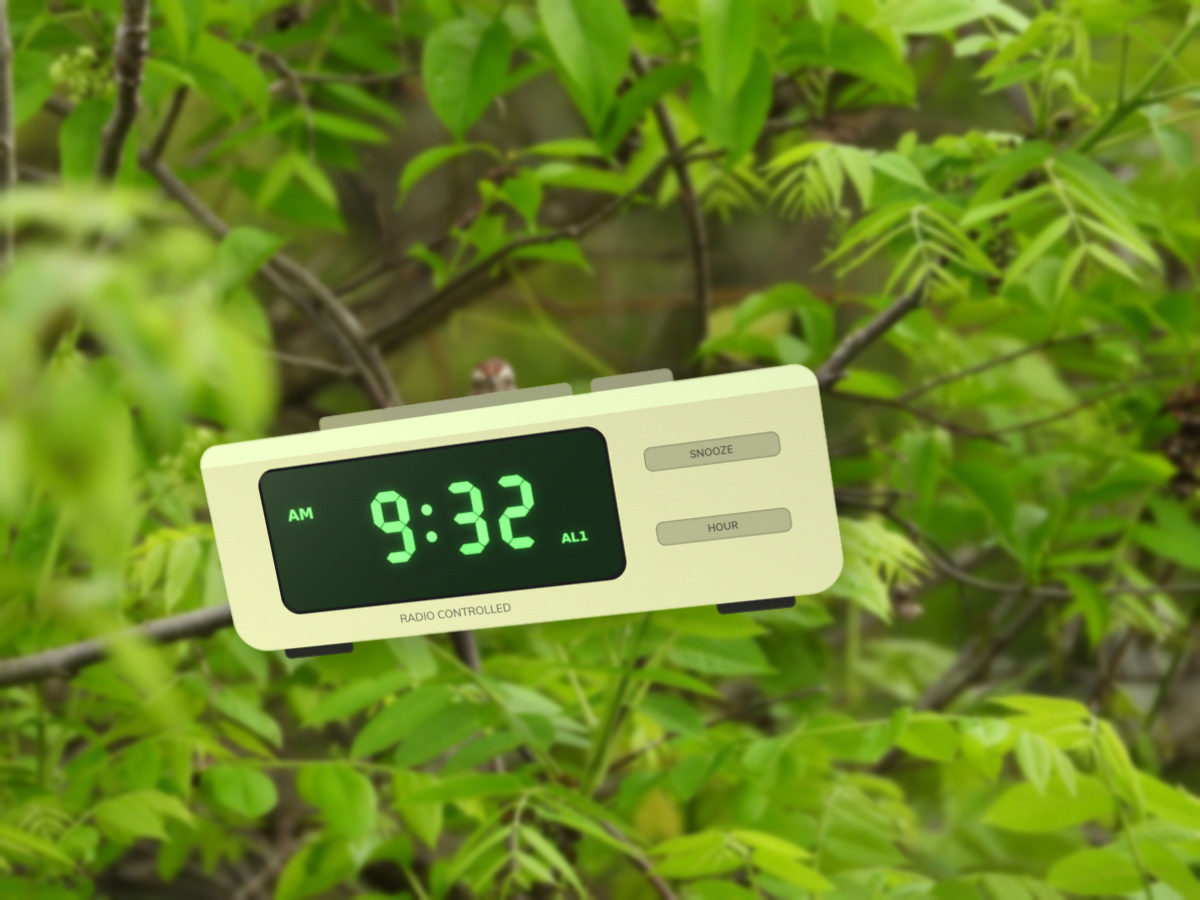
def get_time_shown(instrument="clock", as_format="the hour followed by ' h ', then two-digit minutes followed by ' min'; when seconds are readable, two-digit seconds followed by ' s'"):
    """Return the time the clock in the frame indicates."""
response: 9 h 32 min
